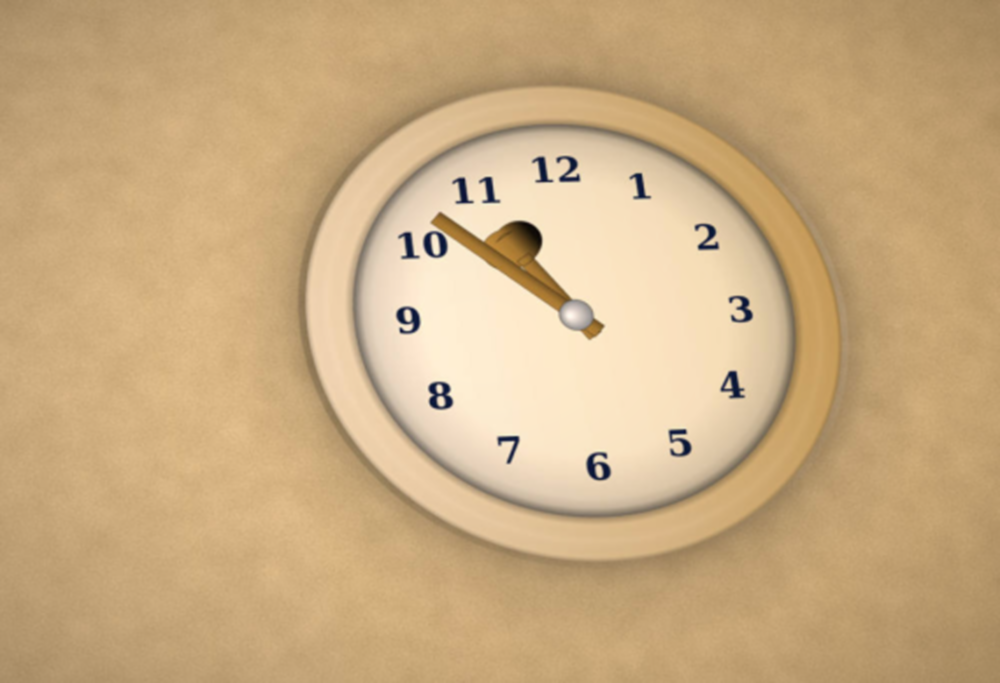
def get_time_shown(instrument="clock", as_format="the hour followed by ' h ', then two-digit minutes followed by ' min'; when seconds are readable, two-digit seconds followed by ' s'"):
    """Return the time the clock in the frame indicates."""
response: 10 h 52 min
